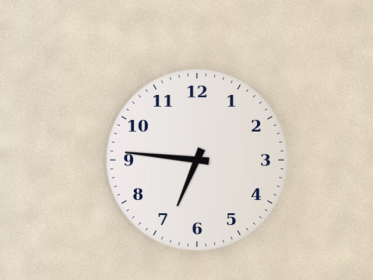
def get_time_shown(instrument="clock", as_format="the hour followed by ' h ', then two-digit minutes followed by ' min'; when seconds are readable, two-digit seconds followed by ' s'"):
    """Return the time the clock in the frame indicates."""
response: 6 h 46 min
